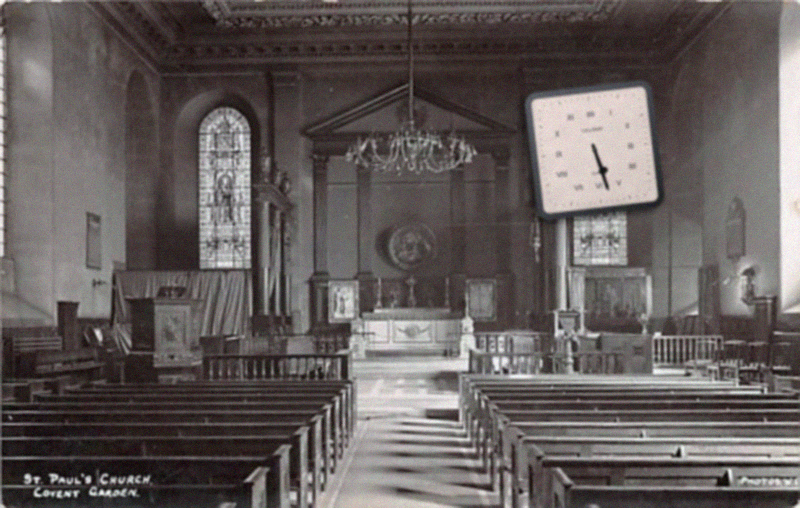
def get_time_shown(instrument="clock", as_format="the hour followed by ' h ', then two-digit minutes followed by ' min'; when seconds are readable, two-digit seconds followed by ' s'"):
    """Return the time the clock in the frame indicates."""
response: 5 h 28 min
